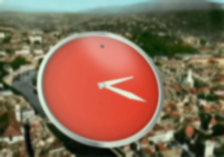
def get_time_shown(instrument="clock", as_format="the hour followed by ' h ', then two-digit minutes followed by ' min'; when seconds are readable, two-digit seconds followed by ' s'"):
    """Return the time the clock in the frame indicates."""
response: 2 h 18 min
